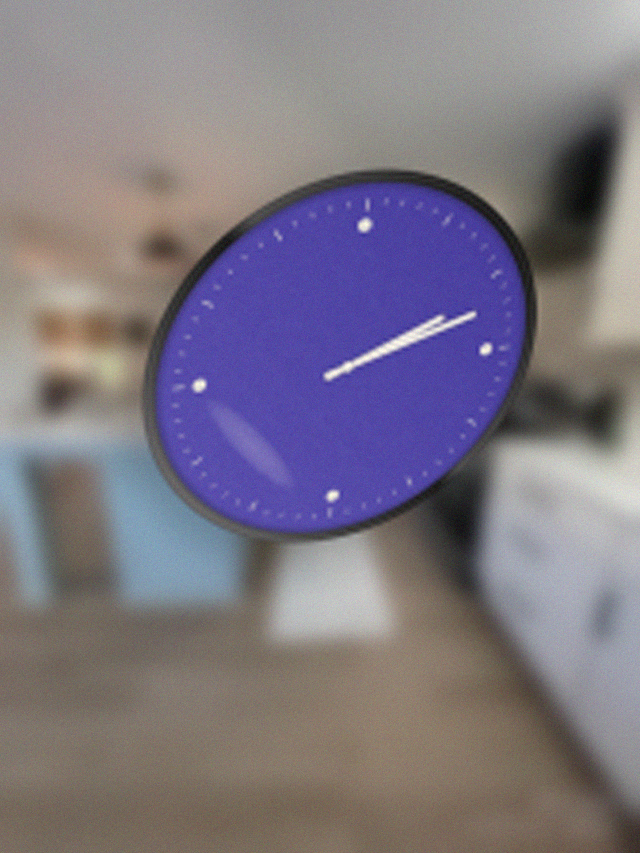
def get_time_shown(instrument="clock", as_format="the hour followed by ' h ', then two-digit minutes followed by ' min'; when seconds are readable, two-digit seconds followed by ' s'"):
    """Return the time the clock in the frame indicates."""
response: 2 h 12 min
